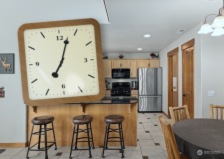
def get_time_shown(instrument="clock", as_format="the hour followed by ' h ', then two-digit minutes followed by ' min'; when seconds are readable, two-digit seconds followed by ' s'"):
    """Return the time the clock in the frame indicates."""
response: 7 h 03 min
